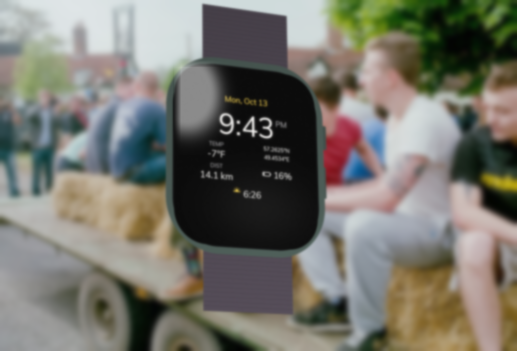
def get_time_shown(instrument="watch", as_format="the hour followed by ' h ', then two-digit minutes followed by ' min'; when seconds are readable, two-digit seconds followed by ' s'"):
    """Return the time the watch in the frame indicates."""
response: 9 h 43 min
